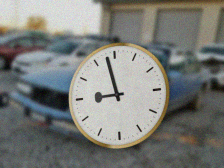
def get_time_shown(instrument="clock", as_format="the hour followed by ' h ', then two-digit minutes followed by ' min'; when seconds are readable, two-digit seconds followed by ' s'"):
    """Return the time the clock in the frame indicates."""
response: 8 h 58 min
